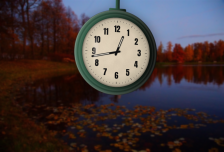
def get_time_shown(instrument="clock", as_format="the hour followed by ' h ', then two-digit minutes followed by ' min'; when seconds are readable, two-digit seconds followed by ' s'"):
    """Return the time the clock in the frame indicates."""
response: 12 h 43 min
